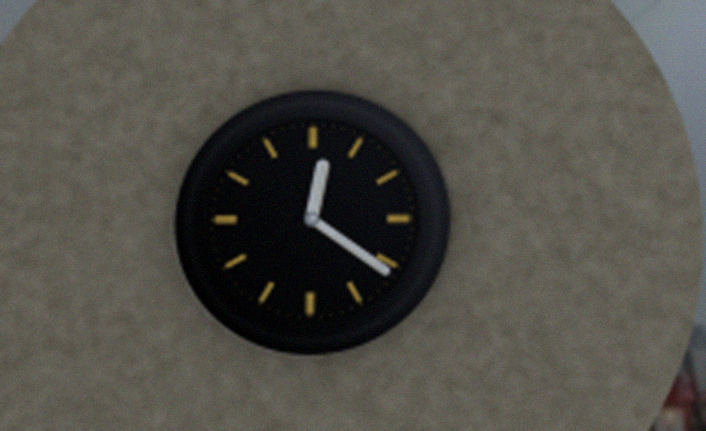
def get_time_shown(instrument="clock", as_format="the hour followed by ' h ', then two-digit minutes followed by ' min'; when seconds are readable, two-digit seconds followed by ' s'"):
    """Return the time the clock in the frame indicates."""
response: 12 h 21 min
